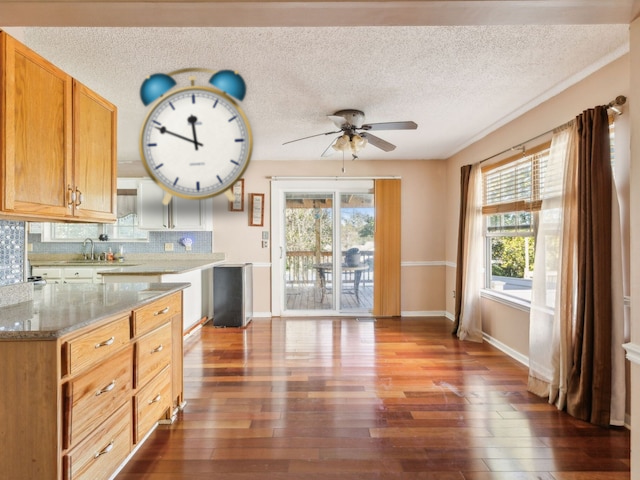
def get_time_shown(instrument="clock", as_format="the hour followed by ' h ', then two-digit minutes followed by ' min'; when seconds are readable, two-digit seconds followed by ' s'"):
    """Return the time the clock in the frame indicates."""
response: 11 h 49 min
